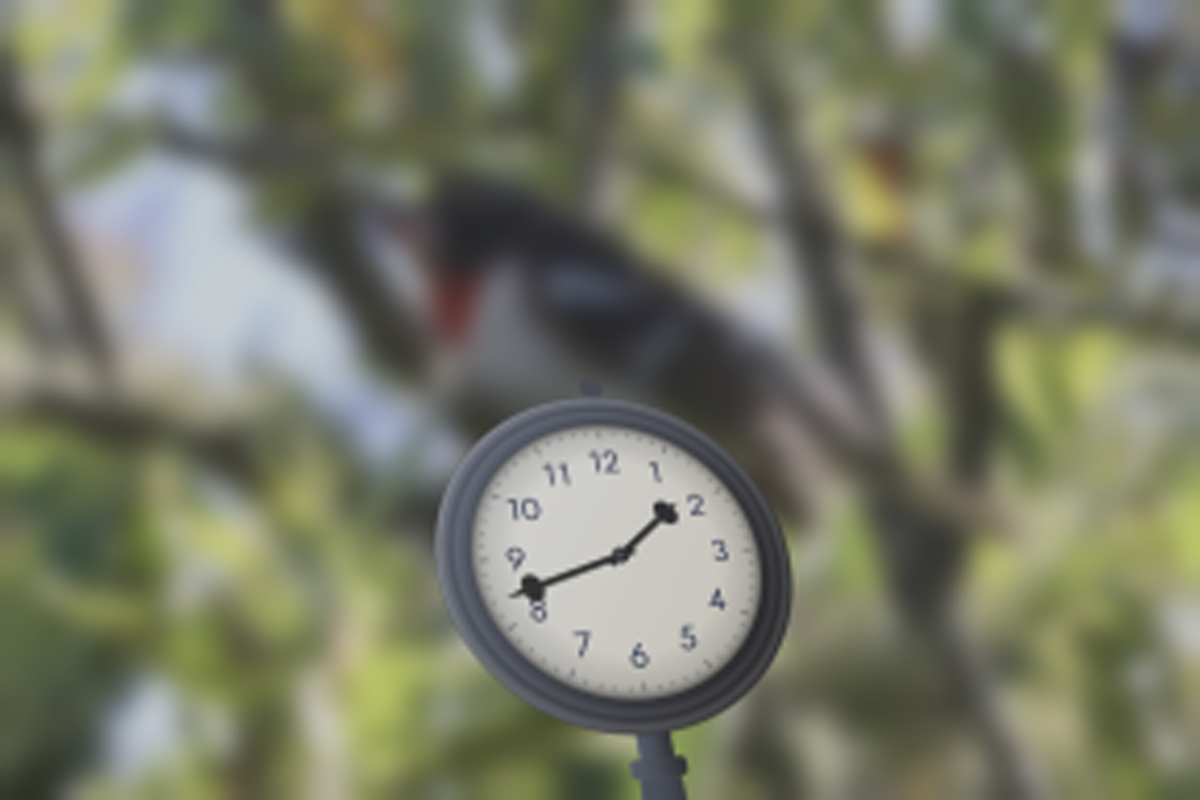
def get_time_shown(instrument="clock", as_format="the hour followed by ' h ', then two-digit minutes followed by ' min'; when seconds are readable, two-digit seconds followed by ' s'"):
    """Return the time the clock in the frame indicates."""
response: 1 h 42 min
